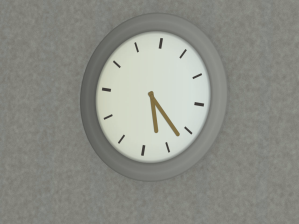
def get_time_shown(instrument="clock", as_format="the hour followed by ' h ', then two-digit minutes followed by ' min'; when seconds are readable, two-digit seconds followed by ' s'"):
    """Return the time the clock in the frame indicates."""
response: 5 h 22 min
